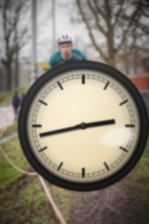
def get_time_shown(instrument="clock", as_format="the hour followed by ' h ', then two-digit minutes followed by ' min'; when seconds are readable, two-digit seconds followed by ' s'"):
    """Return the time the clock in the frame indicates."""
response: 2 h 43 min
